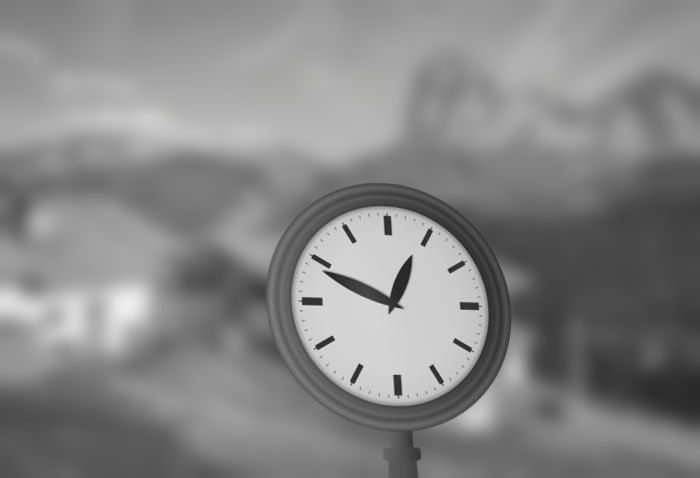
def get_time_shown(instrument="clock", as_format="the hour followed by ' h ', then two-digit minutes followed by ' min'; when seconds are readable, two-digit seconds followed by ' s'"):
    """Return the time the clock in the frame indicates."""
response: 12 h 49 min
